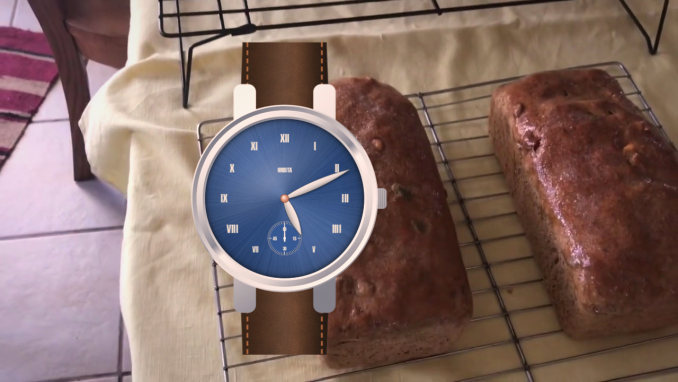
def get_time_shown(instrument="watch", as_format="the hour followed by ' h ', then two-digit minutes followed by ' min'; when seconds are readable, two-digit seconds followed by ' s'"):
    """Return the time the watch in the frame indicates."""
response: 5 h 11 min
